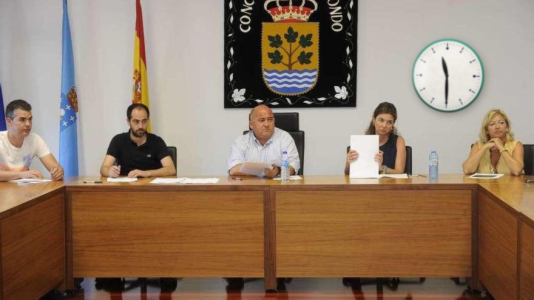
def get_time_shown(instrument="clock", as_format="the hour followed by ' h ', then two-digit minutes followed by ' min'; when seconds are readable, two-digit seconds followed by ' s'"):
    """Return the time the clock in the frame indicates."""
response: 11 h 30 min
